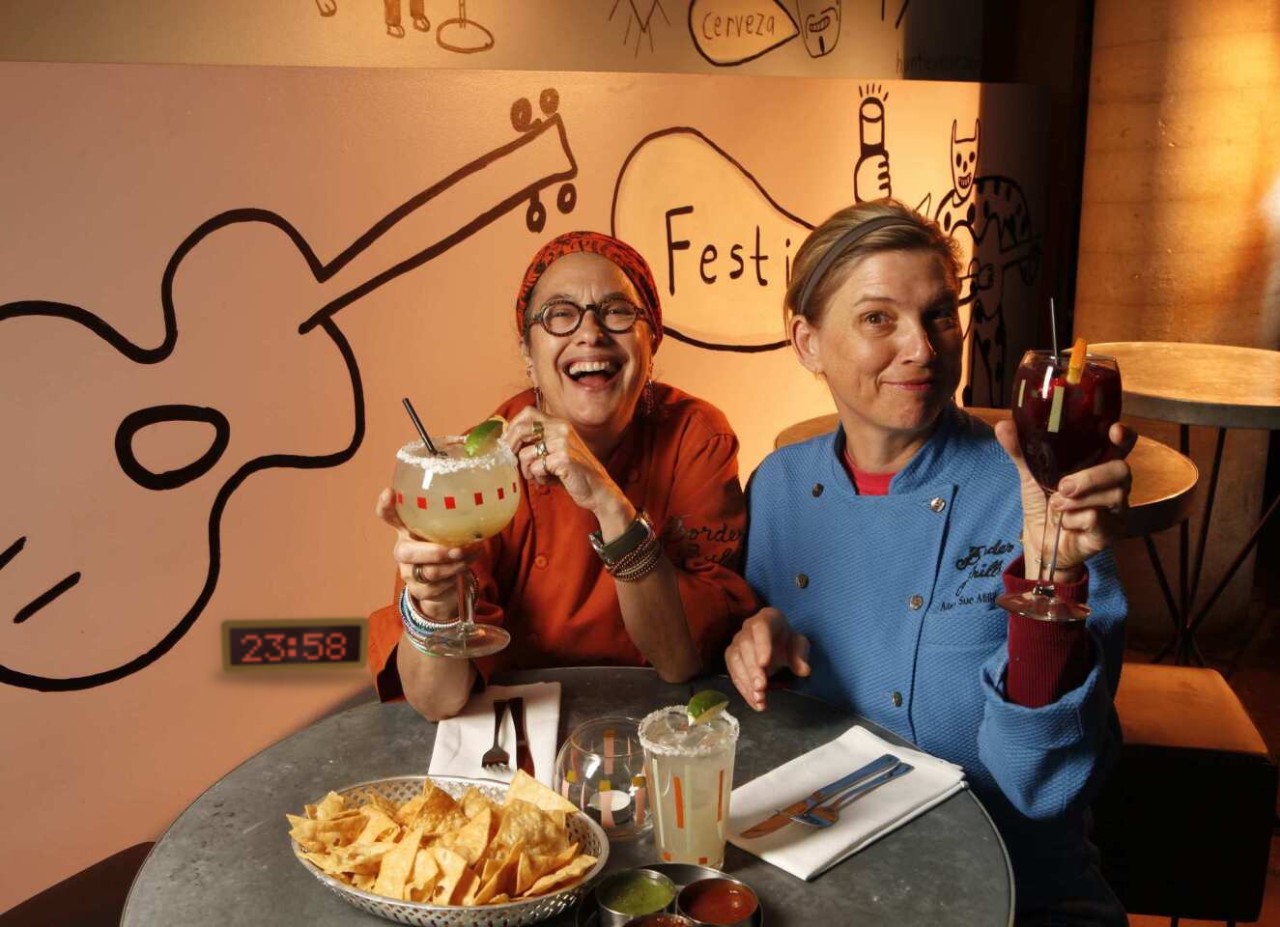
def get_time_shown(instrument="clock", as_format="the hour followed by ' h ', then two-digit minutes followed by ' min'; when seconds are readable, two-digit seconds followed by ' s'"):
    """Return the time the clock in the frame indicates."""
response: 23 h 58 min
